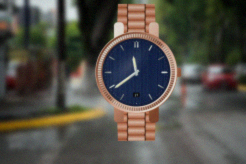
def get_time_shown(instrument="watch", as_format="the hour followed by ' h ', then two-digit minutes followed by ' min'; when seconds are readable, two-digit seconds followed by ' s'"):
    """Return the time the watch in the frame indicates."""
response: 11 h 39 min
